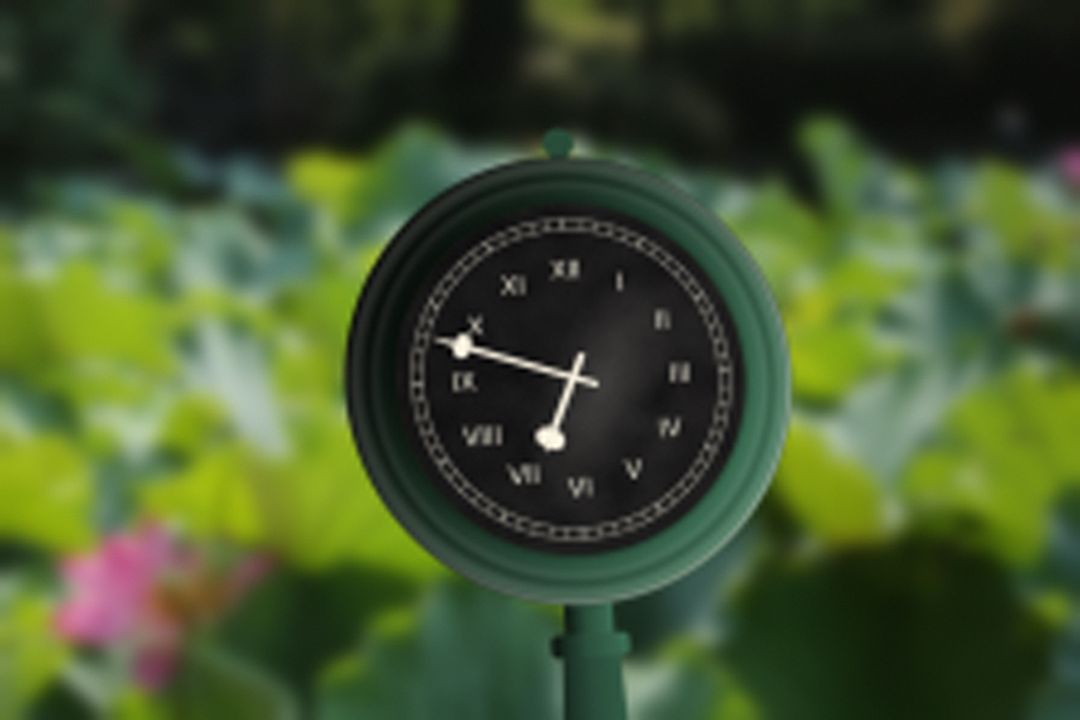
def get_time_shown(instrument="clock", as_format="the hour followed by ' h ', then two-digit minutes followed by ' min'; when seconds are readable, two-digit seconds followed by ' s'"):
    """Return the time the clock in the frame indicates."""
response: 6 h 48 min
